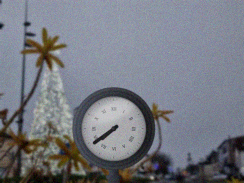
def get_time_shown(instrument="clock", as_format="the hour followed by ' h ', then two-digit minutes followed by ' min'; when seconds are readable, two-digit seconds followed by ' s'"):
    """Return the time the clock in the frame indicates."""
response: 7 h 39 min
